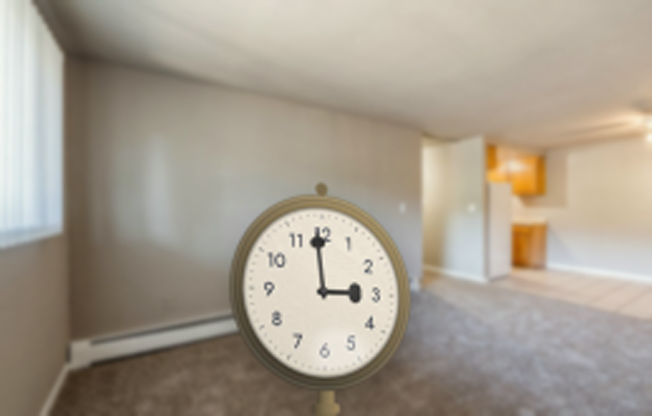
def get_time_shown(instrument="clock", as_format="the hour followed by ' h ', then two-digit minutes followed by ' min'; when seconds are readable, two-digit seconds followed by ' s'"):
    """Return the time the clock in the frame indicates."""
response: 2 h 59 min
